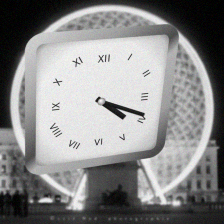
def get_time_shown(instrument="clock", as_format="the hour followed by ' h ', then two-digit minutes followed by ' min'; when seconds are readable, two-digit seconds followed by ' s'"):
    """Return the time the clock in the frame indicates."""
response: 4 h 19 min
